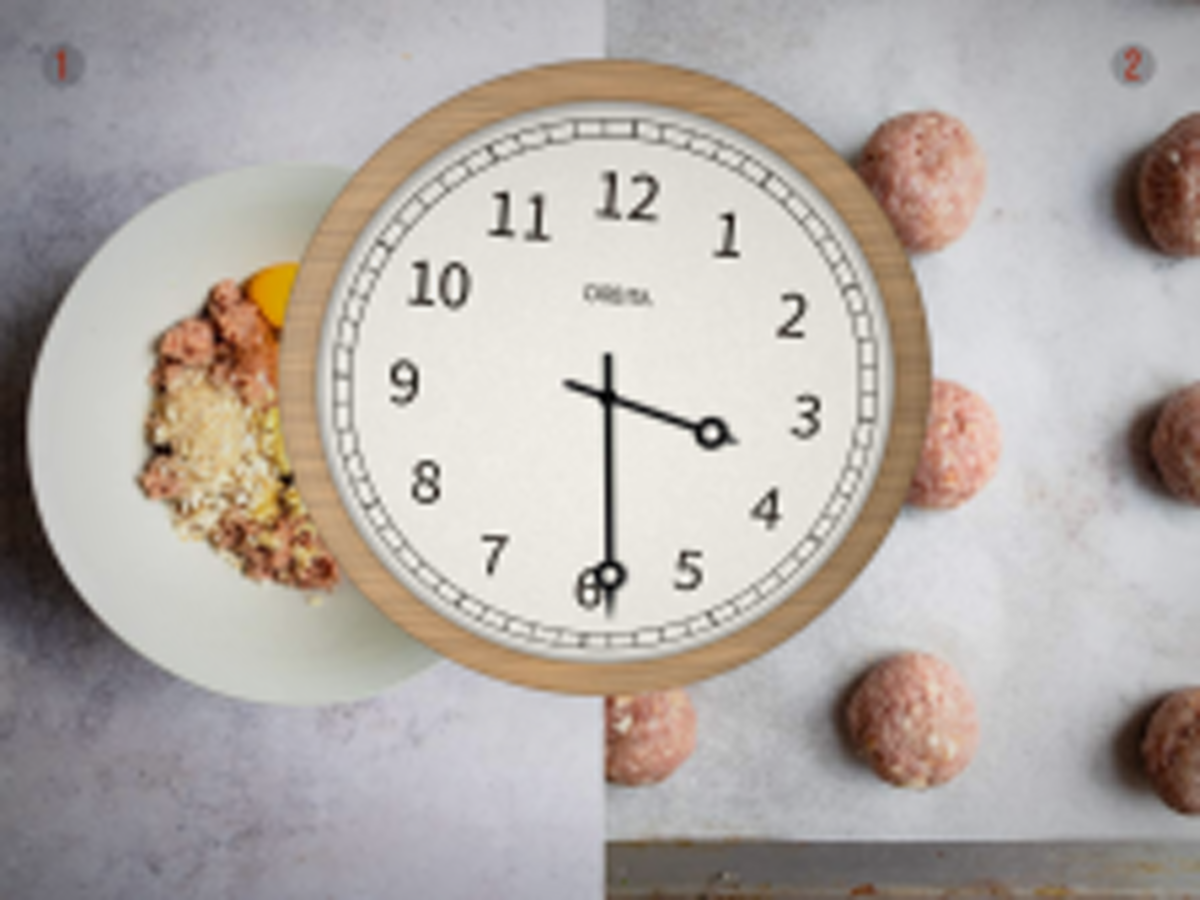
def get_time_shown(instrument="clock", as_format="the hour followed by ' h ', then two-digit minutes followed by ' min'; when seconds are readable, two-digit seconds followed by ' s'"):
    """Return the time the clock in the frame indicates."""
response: 3 h 29 min
